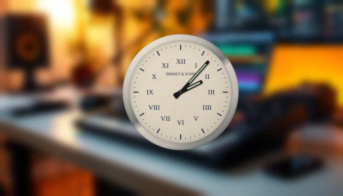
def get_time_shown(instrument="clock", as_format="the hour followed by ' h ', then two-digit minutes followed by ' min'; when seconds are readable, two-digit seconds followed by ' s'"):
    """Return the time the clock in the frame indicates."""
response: 2 h 07 min
